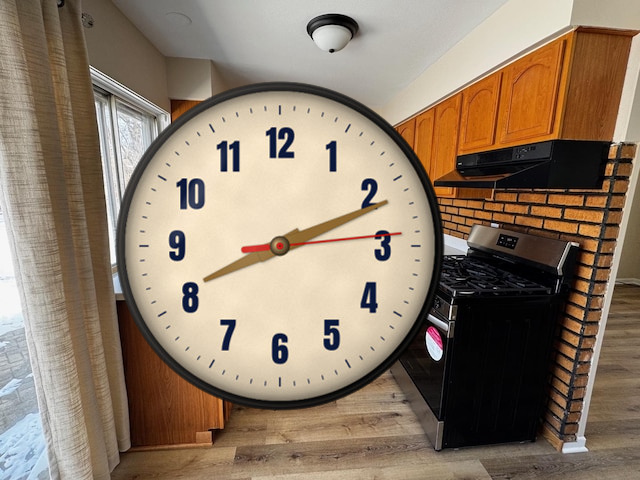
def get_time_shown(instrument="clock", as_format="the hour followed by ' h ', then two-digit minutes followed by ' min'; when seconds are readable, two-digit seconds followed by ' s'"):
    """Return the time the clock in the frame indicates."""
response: 8 h 11 min 14 s
